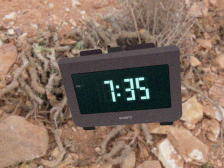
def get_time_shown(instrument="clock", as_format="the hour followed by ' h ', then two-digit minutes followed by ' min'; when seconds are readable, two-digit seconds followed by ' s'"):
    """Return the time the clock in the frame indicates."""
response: 7 h 35 min
